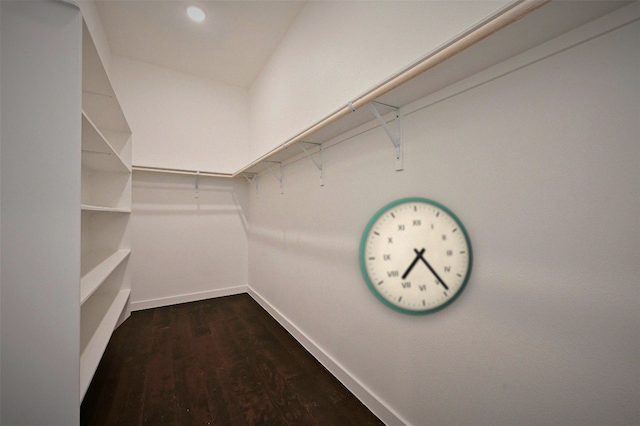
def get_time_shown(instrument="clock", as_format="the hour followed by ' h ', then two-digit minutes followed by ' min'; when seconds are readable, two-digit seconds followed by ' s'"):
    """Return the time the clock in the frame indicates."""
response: 7 h 24 min
